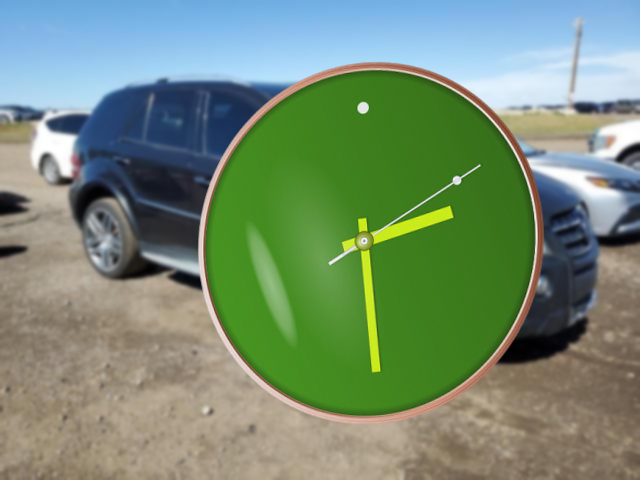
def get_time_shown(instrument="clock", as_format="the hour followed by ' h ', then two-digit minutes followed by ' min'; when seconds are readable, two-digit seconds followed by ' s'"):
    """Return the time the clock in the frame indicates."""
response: 2 h 29 min 10 s
